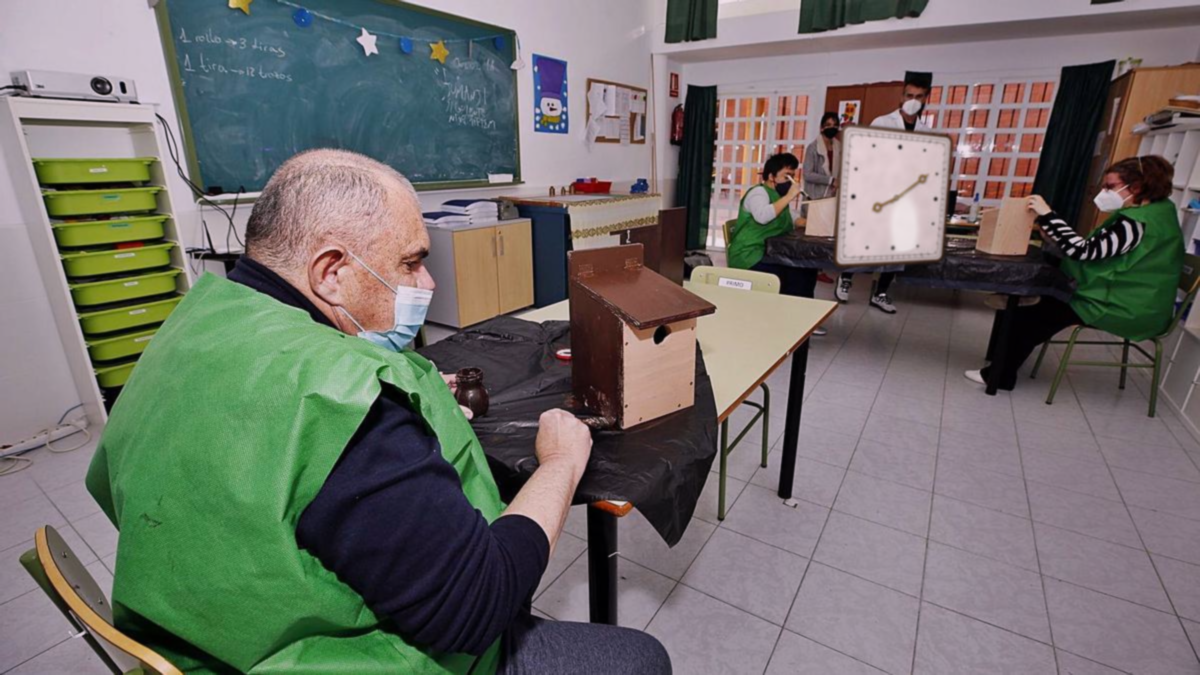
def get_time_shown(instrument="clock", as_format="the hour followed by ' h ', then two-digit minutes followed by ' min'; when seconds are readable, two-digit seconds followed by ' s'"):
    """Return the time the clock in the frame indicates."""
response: 8 h 09 min
